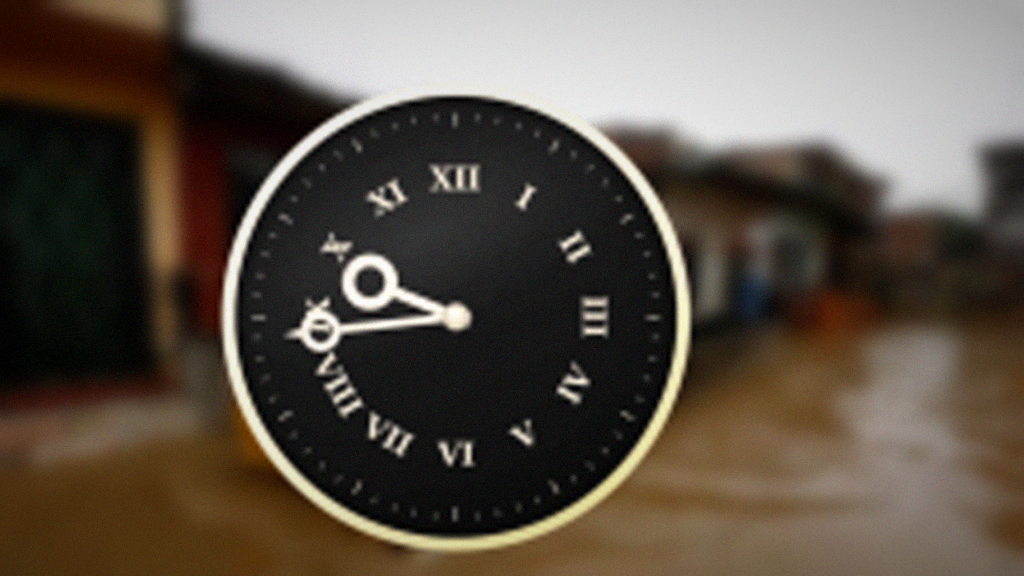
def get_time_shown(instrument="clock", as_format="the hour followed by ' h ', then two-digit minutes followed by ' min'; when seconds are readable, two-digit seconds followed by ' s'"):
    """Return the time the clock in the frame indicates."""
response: 9 h 44 min
